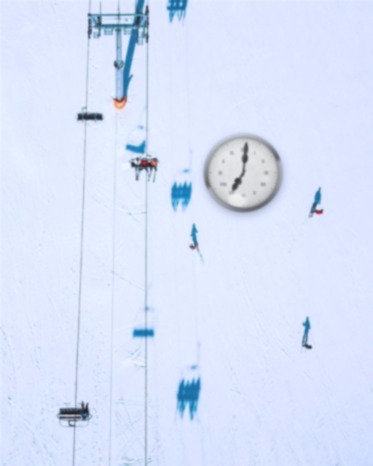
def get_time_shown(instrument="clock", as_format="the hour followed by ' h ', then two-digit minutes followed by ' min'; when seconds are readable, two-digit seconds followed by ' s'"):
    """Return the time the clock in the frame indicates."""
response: 7 h 01 min
